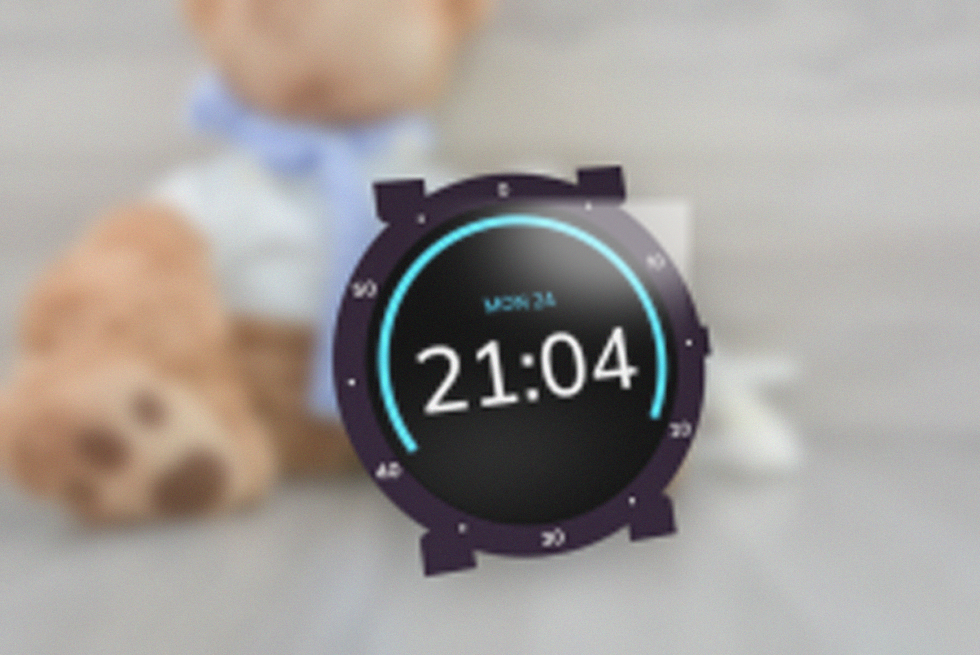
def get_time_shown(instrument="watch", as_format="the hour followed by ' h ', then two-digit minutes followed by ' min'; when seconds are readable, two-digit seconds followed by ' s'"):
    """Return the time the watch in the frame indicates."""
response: 21 h 04 min
